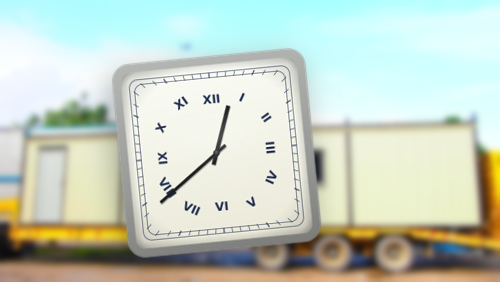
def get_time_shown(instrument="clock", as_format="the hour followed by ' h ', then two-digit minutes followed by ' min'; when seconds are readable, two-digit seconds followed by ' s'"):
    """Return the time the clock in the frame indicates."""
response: 12 h 39 min
